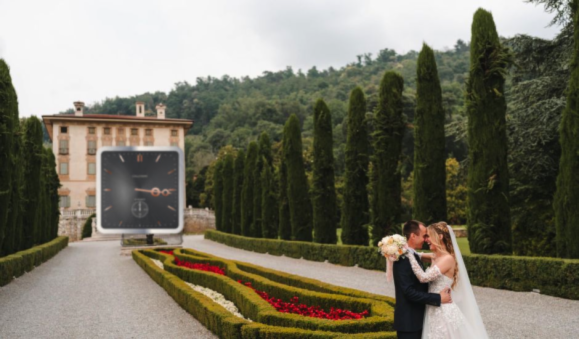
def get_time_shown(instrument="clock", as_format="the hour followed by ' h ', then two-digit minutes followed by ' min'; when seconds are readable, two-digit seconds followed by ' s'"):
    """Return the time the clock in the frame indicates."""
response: 3 h 16 min
